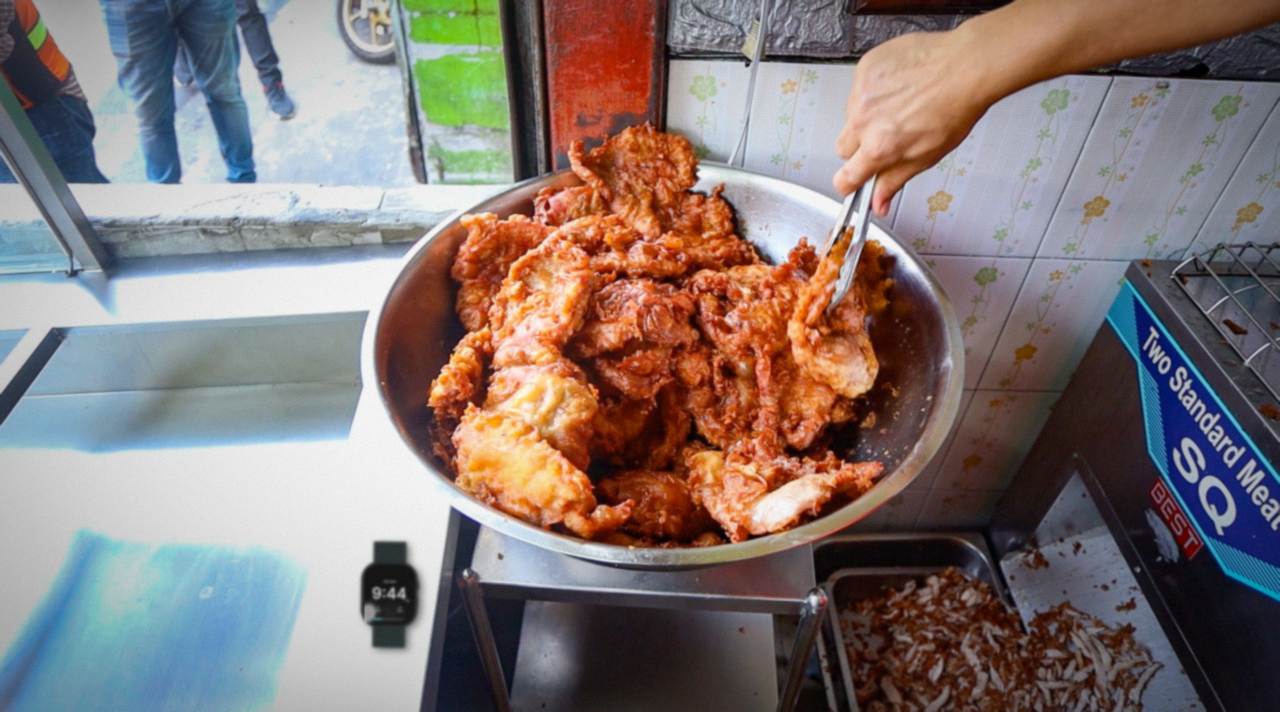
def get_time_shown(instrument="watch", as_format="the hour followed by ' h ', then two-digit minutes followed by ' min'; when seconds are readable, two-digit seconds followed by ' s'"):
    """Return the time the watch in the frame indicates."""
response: 9 h 44 min
